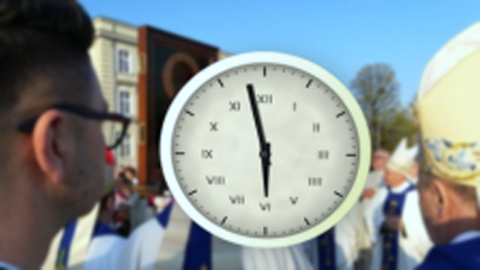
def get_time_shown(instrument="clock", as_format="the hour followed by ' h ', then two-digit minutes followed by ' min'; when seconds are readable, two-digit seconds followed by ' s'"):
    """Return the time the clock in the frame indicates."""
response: 5 h 58 min
